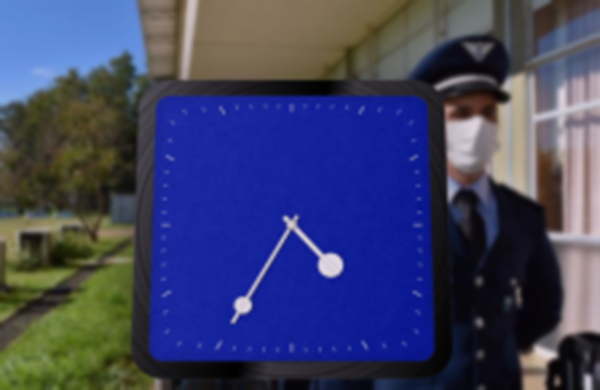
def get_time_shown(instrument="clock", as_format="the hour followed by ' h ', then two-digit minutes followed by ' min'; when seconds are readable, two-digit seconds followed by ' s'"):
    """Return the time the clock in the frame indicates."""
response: 4 h 35 min
